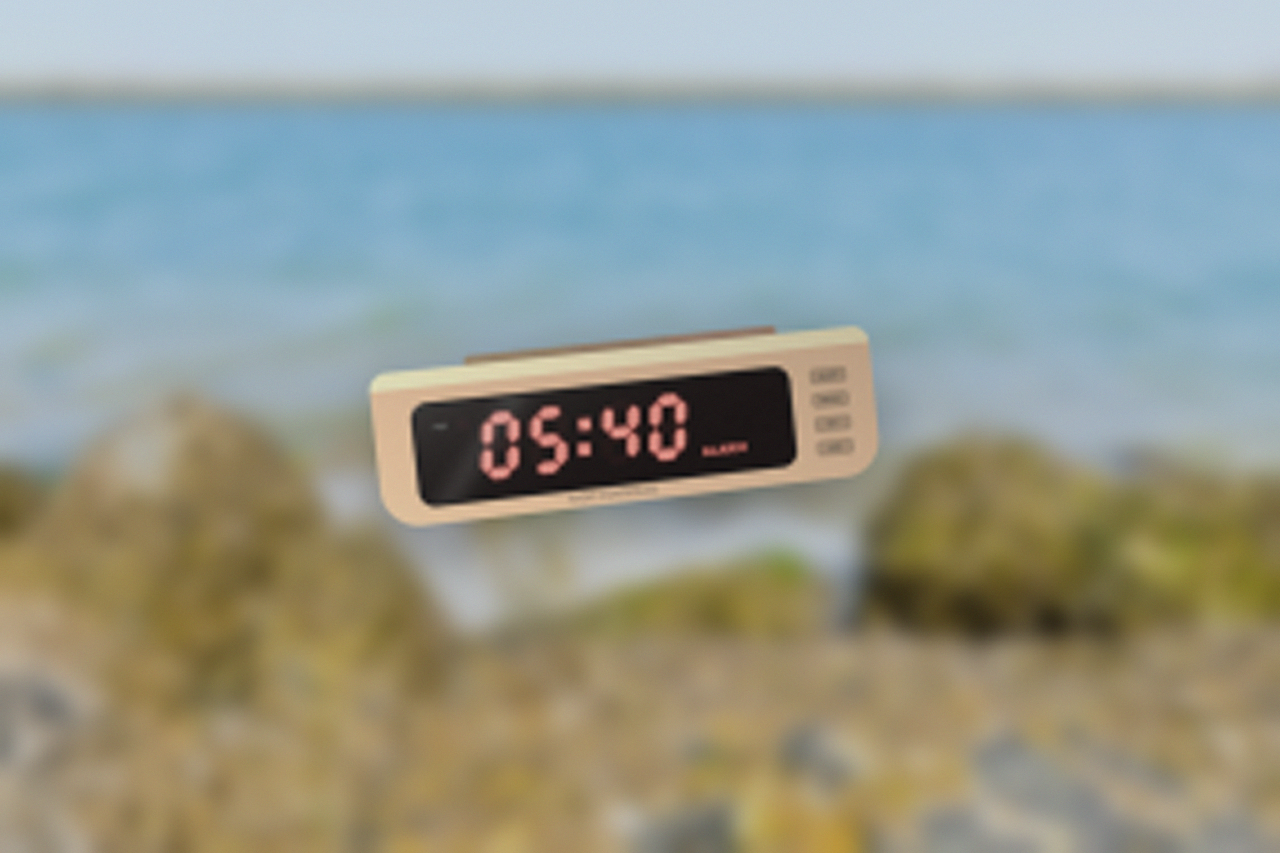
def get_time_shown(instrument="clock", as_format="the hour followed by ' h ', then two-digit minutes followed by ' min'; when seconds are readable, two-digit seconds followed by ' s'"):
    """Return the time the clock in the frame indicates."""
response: 5 h 40 min
